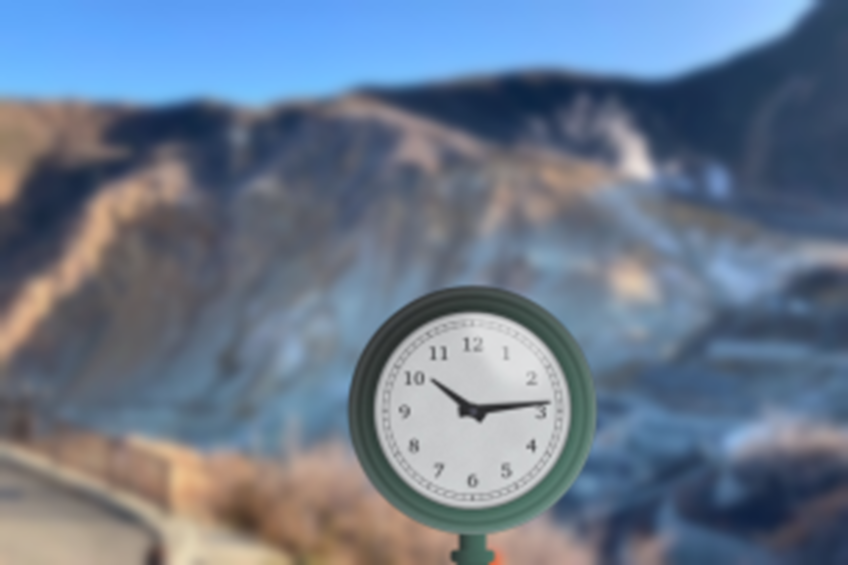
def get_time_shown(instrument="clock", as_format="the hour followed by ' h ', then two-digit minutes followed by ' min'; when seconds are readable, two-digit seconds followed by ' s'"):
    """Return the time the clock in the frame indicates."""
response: 10 h 14 min
